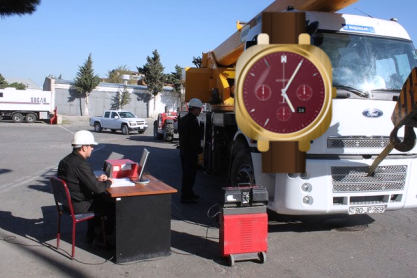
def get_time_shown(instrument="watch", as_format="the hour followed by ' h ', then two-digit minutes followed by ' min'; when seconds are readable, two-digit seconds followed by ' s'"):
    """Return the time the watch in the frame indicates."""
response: 5 h 05 min
